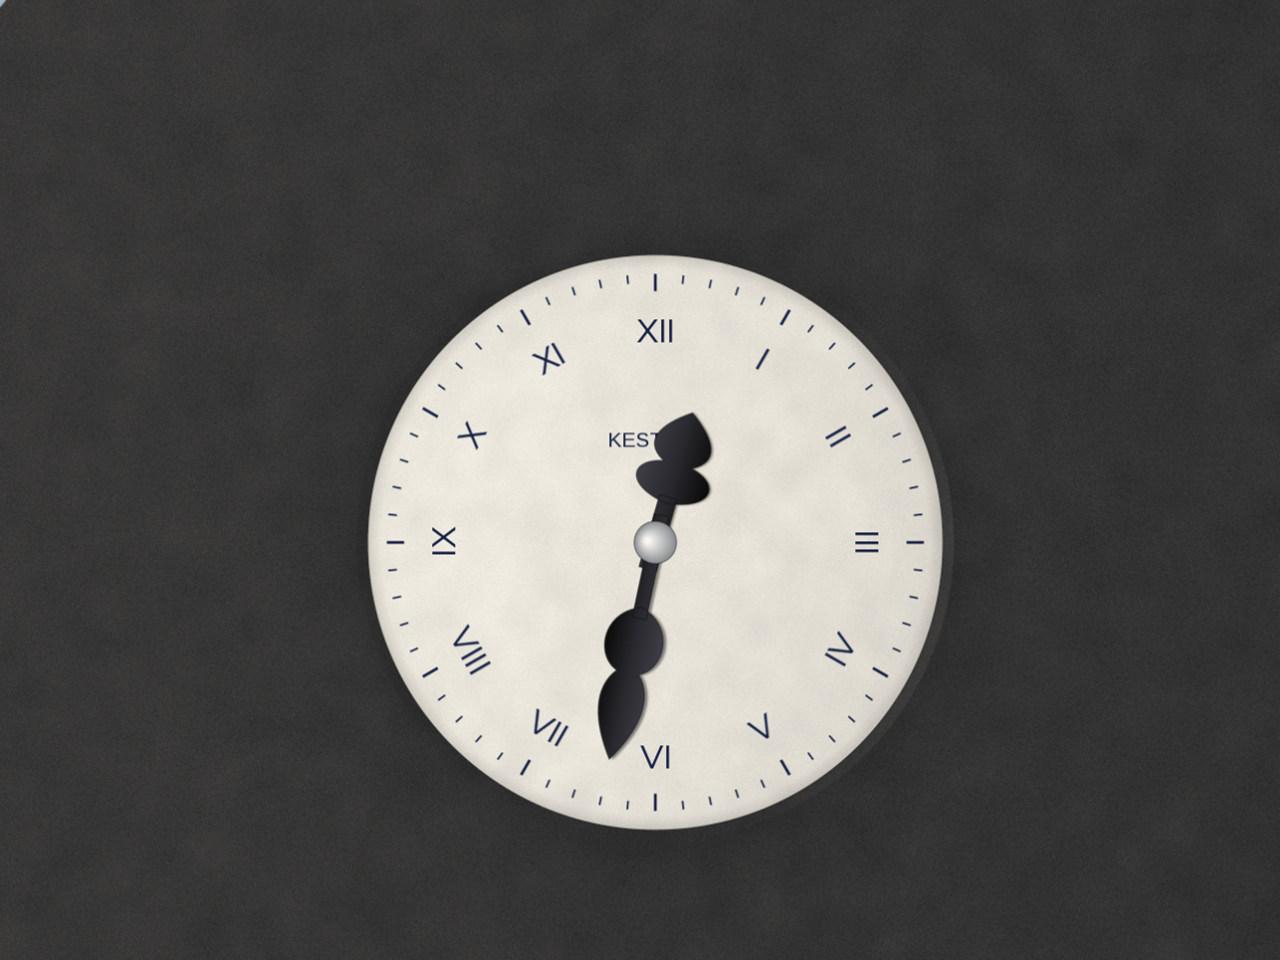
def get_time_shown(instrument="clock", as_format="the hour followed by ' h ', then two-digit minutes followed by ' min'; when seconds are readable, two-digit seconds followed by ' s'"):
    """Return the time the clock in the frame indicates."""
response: 12 h 32 min
